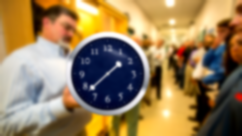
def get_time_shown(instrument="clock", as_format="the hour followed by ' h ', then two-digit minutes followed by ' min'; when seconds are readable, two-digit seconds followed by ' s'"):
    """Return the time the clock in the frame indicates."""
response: 1 h 38 min
